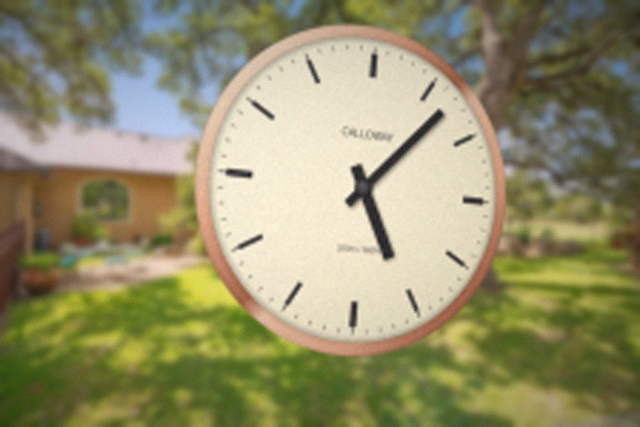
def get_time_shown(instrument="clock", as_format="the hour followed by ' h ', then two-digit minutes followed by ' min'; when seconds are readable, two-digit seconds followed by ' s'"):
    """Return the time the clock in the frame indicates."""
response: 5 h 07 min
